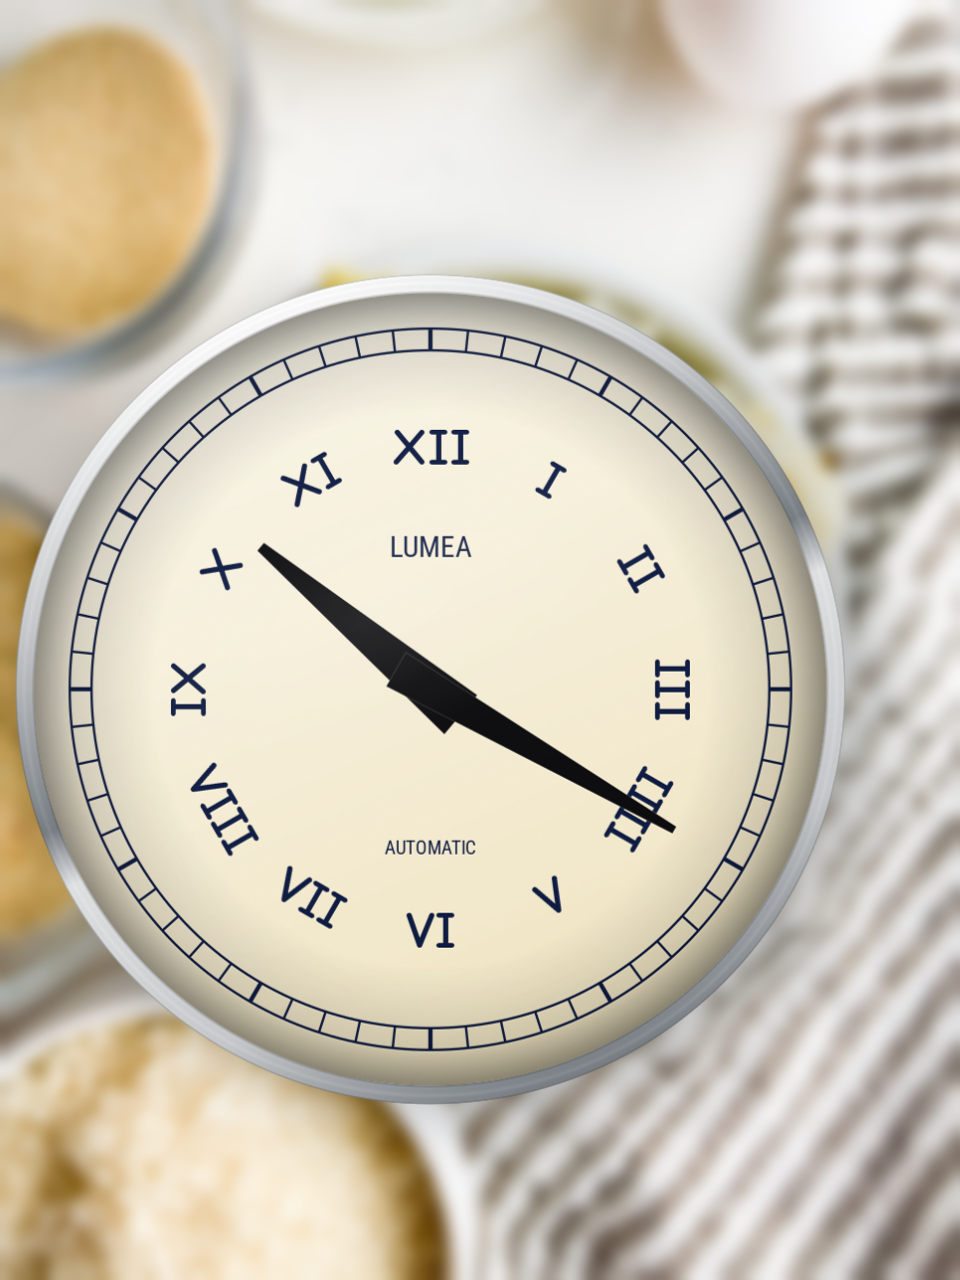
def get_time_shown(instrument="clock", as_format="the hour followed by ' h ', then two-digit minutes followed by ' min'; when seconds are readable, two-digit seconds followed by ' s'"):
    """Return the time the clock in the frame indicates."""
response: 10 h 20 min
